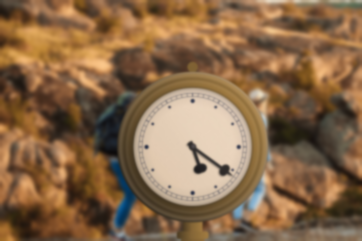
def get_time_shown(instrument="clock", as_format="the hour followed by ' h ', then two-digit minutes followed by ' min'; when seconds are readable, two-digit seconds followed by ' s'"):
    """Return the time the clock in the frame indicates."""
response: 5 h 21 min
